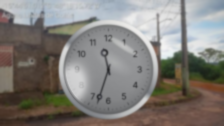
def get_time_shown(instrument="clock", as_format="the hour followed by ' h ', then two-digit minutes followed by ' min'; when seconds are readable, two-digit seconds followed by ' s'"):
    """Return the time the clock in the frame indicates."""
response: 11 h 33 min
